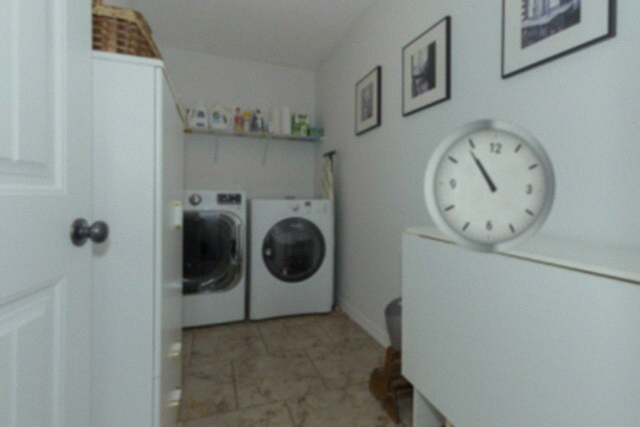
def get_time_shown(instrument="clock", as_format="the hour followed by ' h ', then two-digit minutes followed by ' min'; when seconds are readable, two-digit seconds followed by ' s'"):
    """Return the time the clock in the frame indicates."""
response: 10 h 54 min
